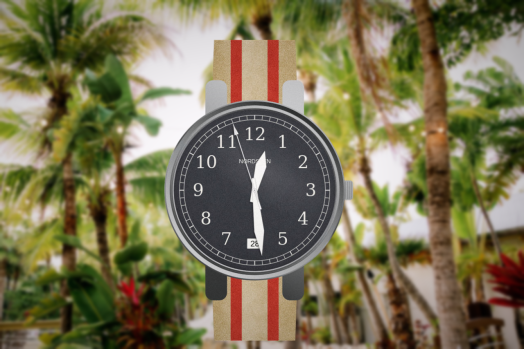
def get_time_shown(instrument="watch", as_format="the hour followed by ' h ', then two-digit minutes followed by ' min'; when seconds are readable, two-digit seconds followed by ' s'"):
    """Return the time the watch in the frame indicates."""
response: 12 h 28 min 57 s
